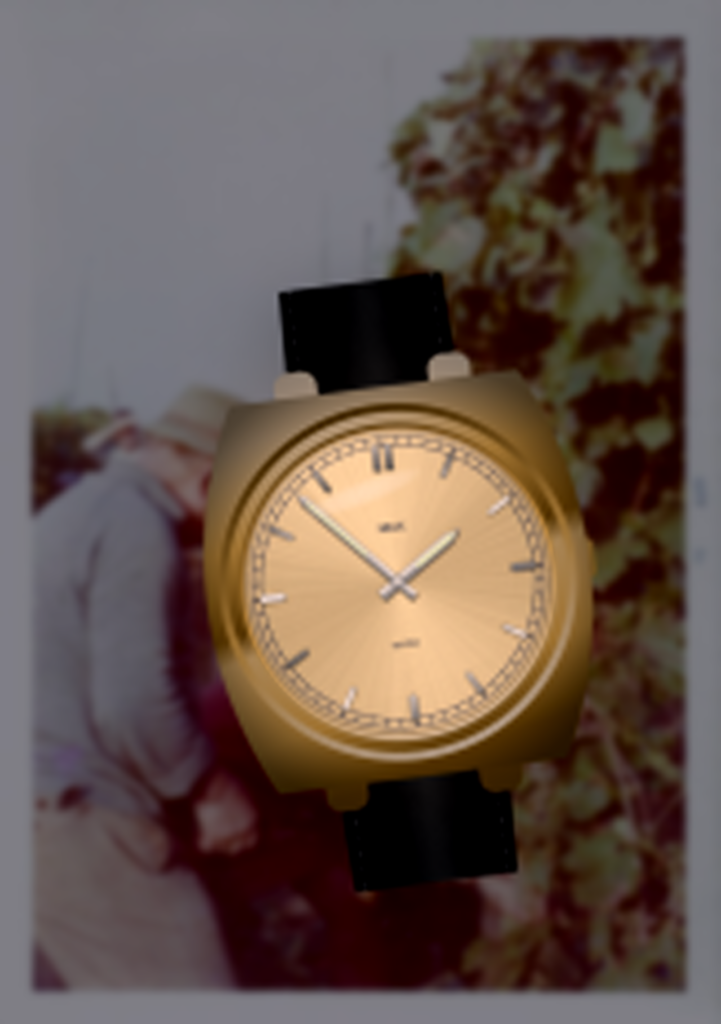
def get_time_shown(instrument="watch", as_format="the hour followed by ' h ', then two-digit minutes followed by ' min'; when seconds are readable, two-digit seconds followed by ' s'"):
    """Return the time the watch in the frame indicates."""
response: 1 h 53 min
